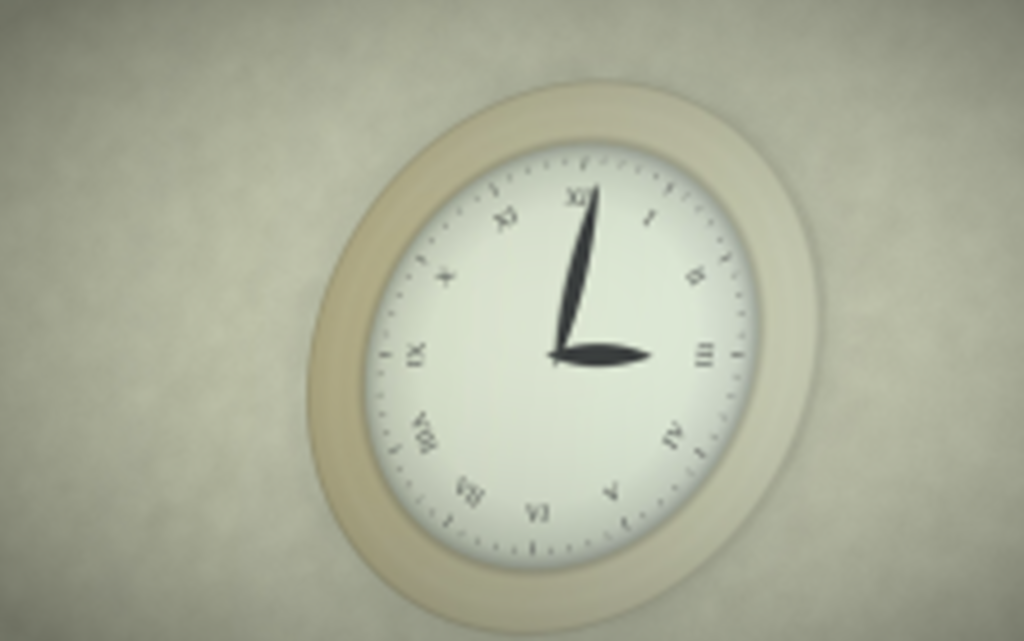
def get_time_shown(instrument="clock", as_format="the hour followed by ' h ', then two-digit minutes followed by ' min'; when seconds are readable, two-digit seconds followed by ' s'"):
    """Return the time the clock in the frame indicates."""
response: 3 h 01 min
